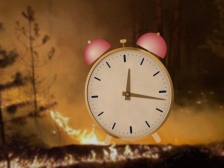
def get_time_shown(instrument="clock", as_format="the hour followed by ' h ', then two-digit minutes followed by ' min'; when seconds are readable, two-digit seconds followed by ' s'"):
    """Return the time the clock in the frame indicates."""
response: 12 h 17 min
